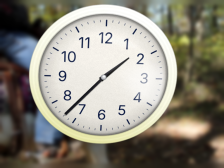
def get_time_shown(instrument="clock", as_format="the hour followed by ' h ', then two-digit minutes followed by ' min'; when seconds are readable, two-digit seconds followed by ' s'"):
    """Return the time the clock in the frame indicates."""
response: 1 h 37 min
